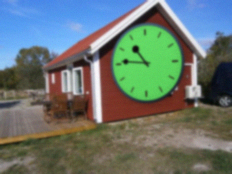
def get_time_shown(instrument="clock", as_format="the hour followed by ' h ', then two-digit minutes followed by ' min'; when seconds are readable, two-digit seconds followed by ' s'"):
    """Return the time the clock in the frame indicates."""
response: 10 h 46 min
